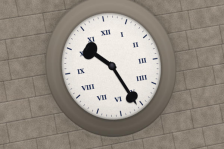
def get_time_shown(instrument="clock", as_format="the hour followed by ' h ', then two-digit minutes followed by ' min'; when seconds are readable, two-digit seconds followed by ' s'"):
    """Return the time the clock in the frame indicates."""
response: 10 h 26 min
